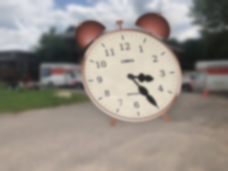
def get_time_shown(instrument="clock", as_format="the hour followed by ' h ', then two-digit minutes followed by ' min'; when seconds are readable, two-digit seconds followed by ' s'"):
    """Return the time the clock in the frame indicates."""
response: 3 h 25 min
